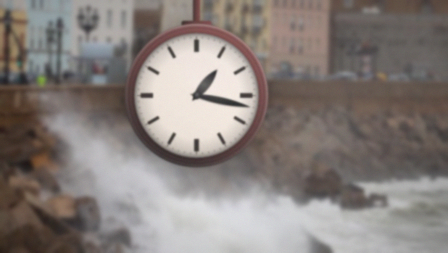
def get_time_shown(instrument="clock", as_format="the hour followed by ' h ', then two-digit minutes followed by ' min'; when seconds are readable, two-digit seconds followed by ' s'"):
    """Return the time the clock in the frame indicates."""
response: 1 h 17 min
